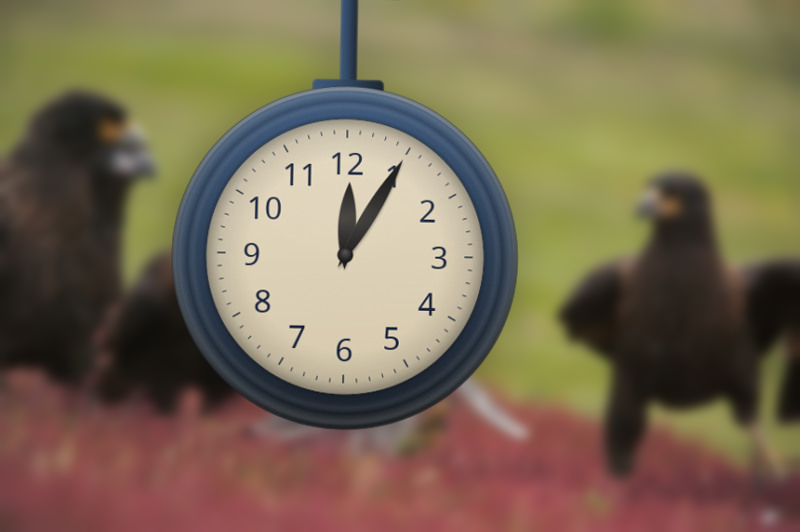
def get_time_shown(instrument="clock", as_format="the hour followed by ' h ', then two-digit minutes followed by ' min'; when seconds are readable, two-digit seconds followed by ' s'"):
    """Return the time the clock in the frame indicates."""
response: 12 h 05 min
